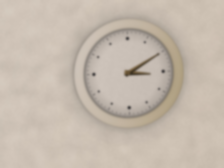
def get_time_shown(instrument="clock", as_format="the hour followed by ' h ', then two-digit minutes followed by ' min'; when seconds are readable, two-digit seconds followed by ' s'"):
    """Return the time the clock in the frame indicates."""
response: 3 h 10 min
